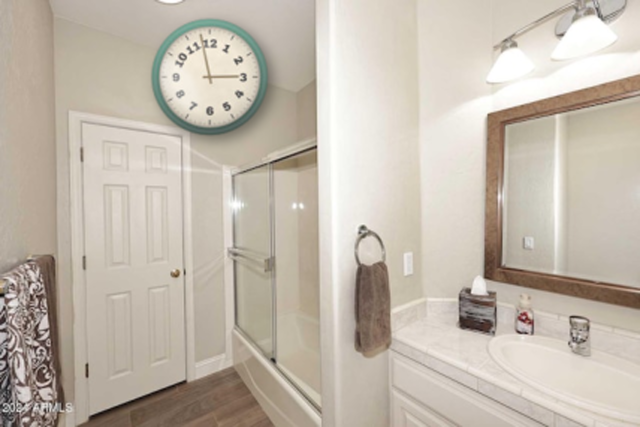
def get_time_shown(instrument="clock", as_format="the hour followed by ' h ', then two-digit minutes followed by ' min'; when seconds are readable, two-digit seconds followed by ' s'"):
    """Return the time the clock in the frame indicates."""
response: 2 h 58 min
